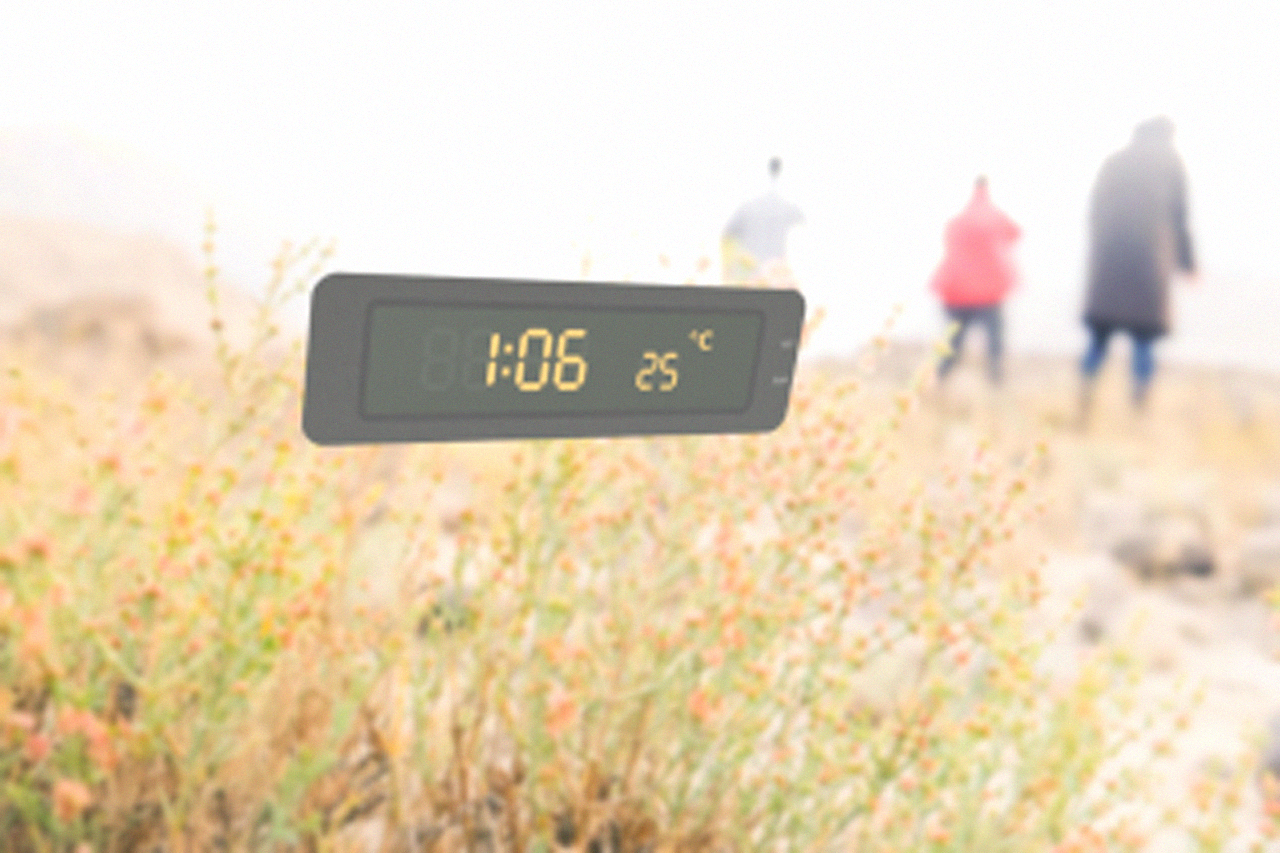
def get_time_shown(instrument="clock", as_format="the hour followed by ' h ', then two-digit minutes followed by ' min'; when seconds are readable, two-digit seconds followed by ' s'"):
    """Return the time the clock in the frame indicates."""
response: 1 h 06 min
